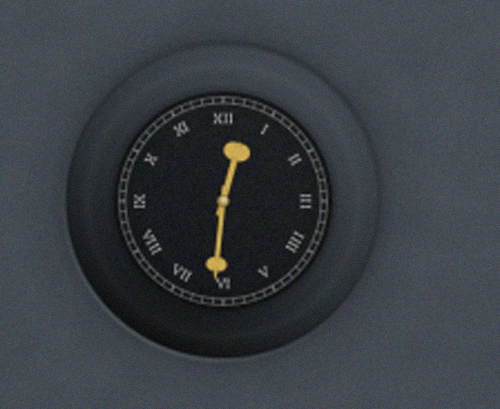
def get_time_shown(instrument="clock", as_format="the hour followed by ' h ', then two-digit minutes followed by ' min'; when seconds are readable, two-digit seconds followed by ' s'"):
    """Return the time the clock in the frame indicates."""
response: 12 h 31 min
